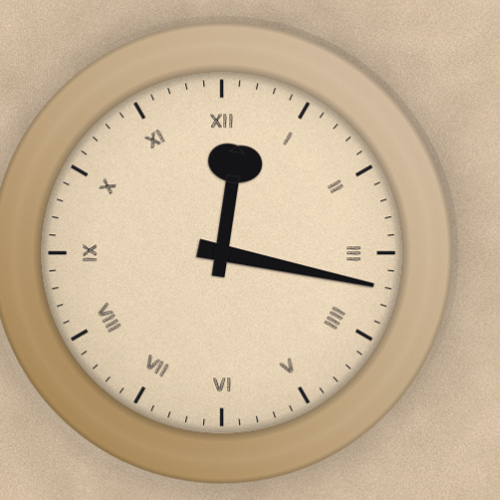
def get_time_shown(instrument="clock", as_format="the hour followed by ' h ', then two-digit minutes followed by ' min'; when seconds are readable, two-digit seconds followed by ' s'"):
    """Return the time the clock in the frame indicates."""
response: 12 h 17 min
